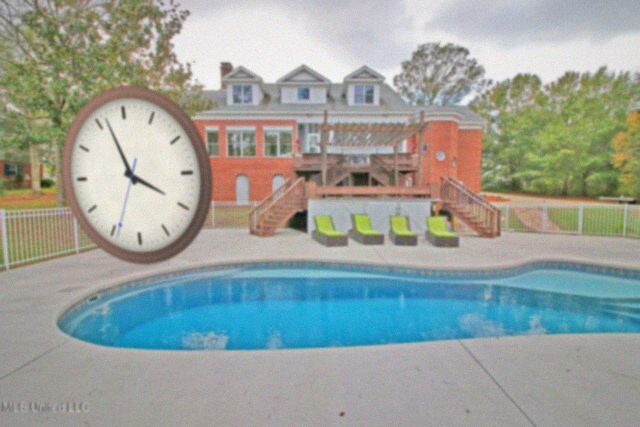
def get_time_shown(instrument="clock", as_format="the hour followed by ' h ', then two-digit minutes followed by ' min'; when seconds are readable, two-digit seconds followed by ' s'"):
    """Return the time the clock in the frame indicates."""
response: 3 h 56 min 34 s
